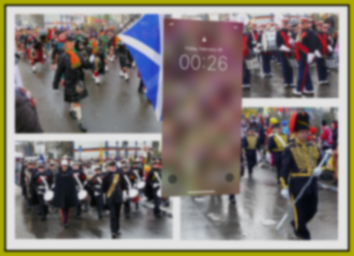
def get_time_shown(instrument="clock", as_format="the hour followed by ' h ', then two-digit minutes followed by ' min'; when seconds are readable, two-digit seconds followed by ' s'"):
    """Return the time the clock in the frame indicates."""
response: 0 h 26 min
